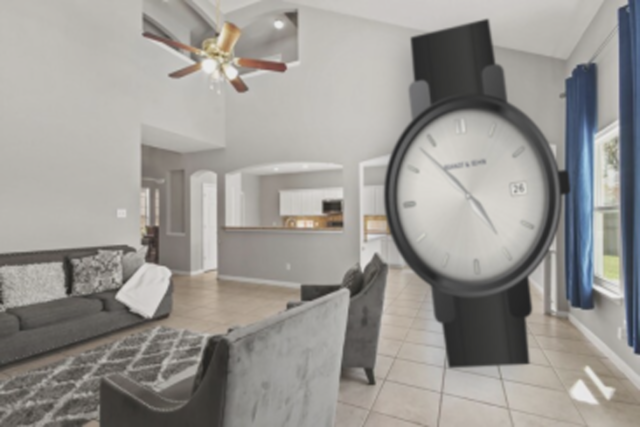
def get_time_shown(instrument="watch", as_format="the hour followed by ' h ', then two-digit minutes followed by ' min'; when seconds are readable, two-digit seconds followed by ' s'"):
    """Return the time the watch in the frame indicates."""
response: 4 h 53 min
